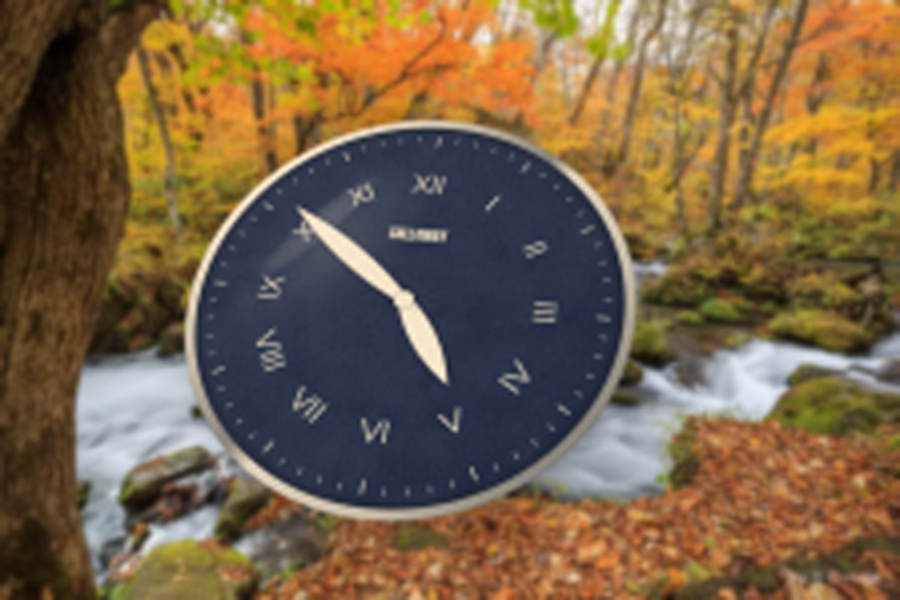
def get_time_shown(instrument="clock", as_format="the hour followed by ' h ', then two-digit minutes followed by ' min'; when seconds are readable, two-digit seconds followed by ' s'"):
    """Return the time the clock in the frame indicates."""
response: 4 h 51 min
